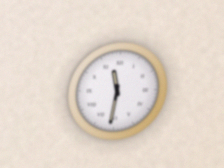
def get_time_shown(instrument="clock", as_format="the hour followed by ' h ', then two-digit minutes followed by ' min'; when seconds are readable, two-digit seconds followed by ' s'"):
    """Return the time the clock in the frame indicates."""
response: 11 h 31 min
